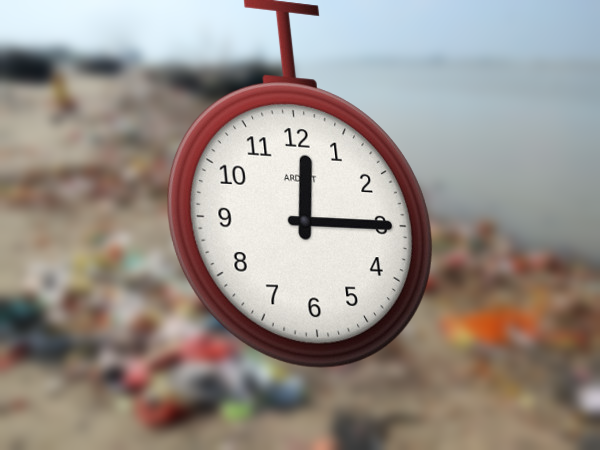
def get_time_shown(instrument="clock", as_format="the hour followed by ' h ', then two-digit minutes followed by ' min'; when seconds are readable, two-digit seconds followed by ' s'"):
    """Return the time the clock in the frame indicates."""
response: 12 h 15 min
